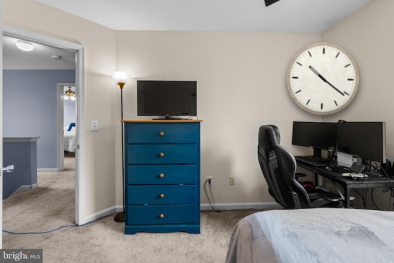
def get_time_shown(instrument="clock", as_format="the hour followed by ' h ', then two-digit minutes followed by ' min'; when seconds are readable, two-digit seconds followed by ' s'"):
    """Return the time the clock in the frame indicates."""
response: 10 h 21 min
